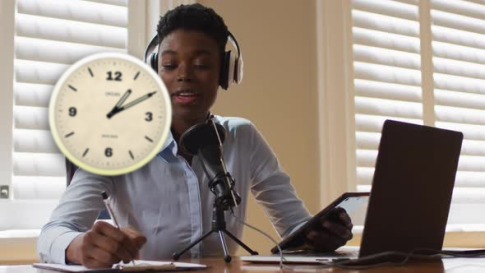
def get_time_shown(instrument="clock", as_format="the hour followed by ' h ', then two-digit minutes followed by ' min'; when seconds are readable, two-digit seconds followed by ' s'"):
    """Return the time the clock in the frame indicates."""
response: 1 h 10 min
